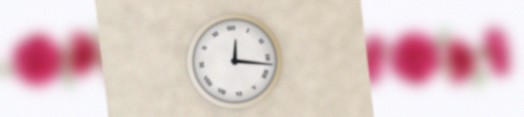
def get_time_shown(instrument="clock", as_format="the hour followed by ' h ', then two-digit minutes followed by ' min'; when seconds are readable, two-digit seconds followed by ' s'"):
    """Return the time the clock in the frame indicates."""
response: 12 h 17 min
